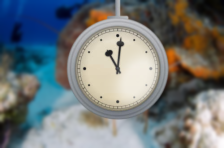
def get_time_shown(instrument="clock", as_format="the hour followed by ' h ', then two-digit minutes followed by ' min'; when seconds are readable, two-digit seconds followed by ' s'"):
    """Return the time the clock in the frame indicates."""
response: 11 h 01 min
